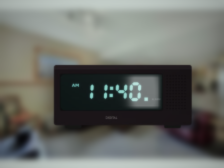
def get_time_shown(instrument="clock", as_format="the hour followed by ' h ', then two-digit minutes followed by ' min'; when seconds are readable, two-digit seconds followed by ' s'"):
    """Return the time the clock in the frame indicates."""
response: 11 h 40 min
